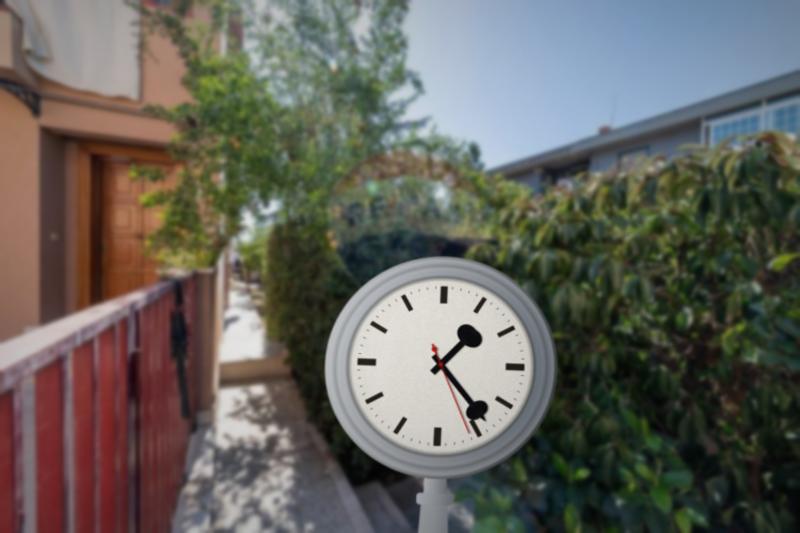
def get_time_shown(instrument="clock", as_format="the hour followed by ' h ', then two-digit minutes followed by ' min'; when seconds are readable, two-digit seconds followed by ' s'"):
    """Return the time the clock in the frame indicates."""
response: 1 h 23 min 26 s
